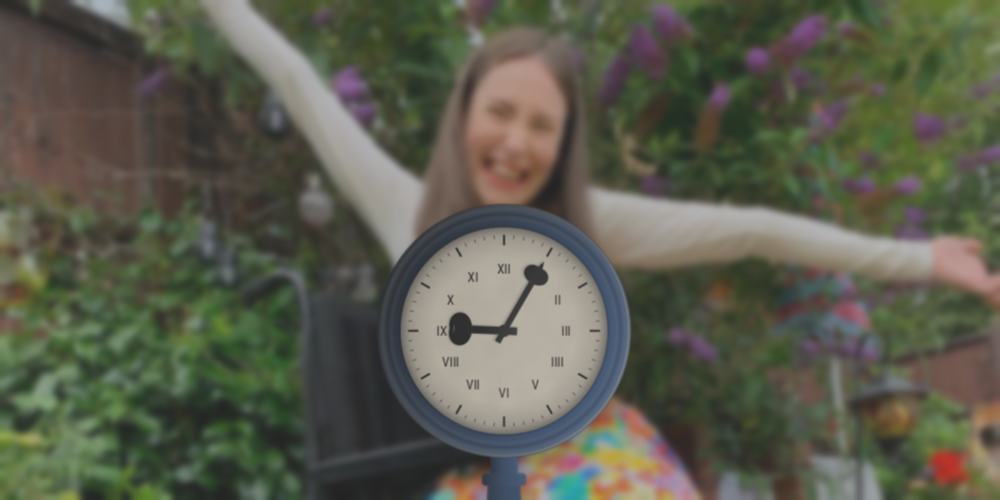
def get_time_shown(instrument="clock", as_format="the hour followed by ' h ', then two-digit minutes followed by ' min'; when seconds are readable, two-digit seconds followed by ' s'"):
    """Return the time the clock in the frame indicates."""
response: 9 h 05 min
